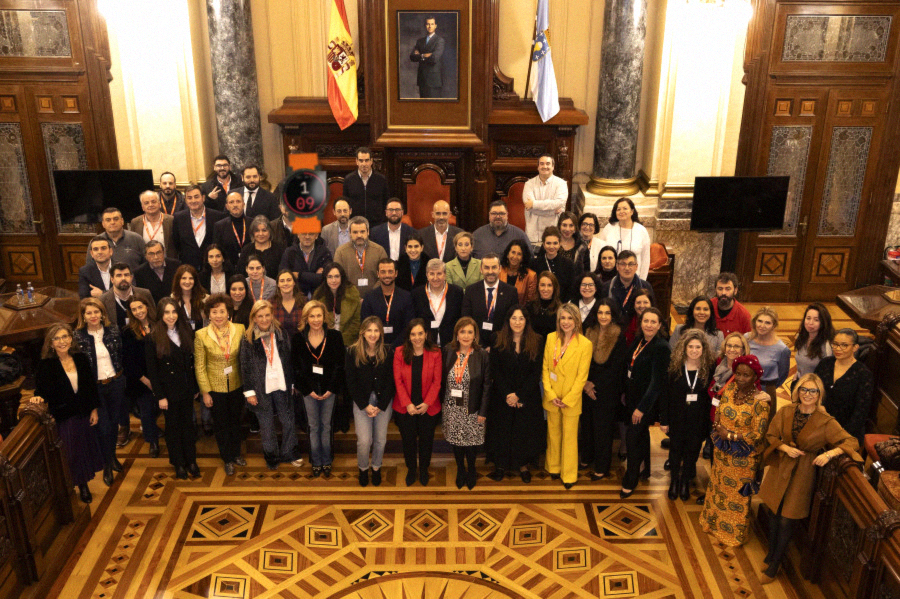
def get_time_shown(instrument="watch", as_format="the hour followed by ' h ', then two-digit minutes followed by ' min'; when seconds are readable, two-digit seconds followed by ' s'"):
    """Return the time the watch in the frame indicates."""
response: 1 h 09 min
